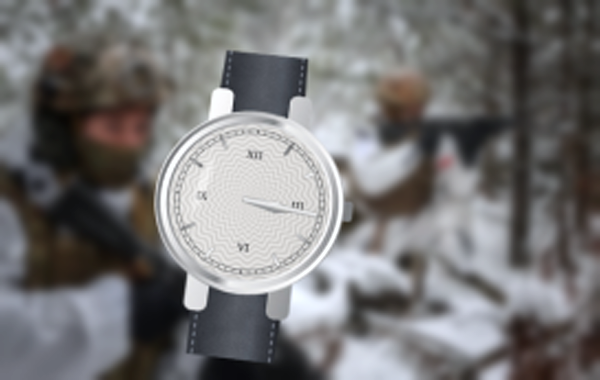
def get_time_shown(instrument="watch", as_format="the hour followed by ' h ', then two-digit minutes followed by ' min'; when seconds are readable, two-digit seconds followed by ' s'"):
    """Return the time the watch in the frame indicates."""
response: 3 h 16 min
